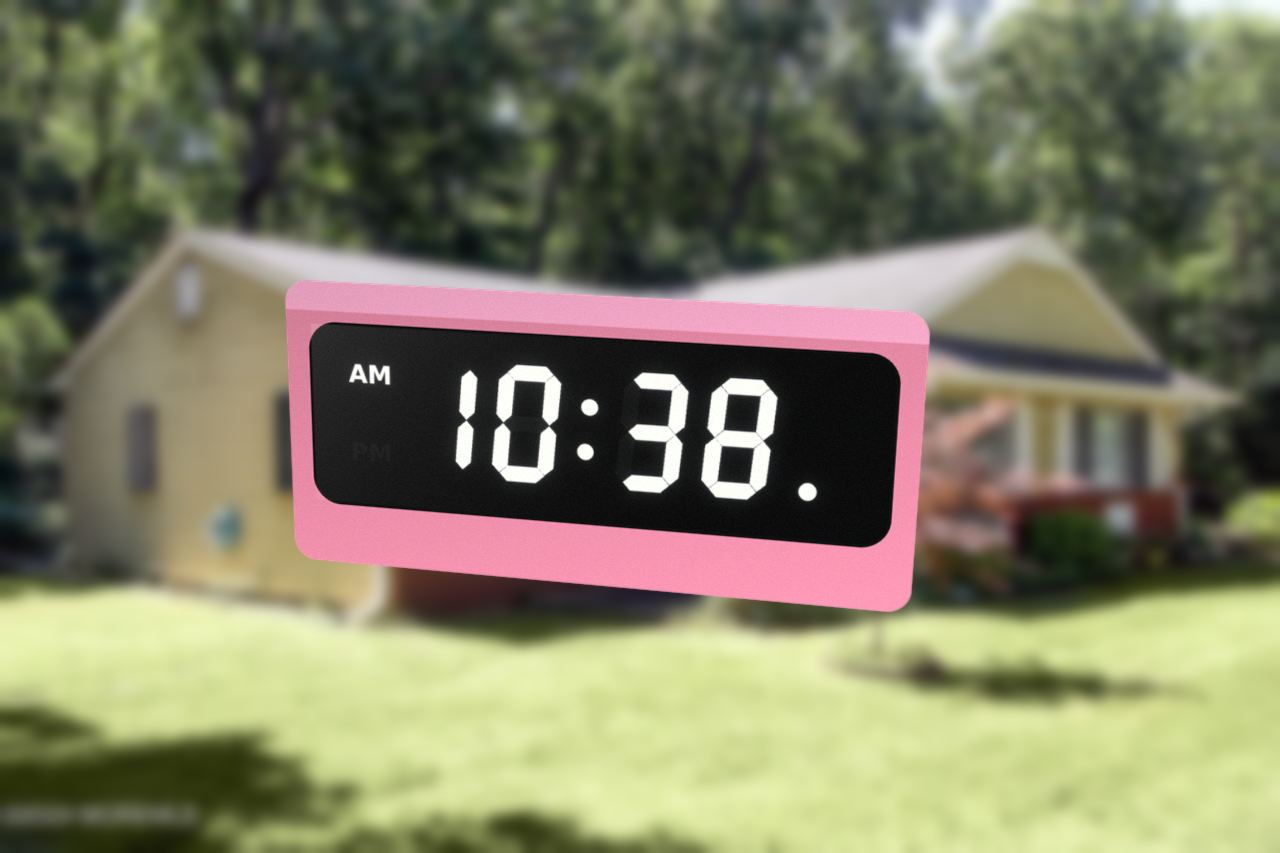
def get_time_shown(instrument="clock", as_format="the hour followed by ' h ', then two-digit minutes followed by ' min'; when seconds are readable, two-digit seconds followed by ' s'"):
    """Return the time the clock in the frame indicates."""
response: 10 h 38 min
